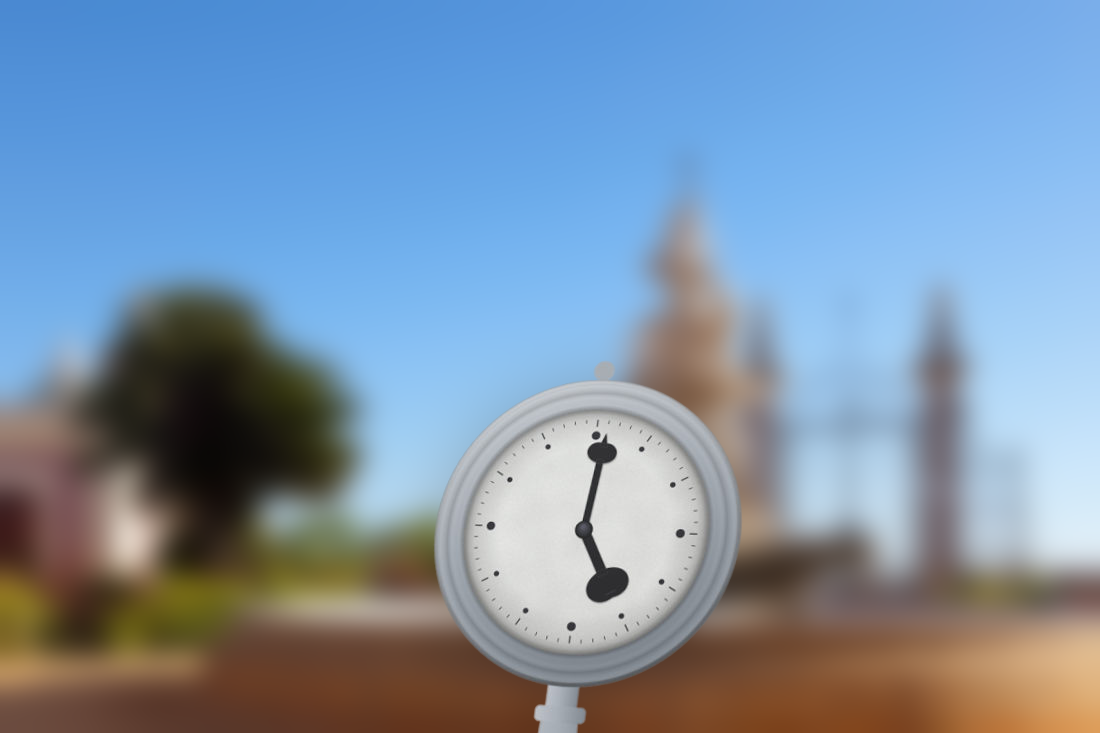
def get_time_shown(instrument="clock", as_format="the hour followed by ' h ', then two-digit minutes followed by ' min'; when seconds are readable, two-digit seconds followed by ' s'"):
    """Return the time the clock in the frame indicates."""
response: 5 h 01 min
